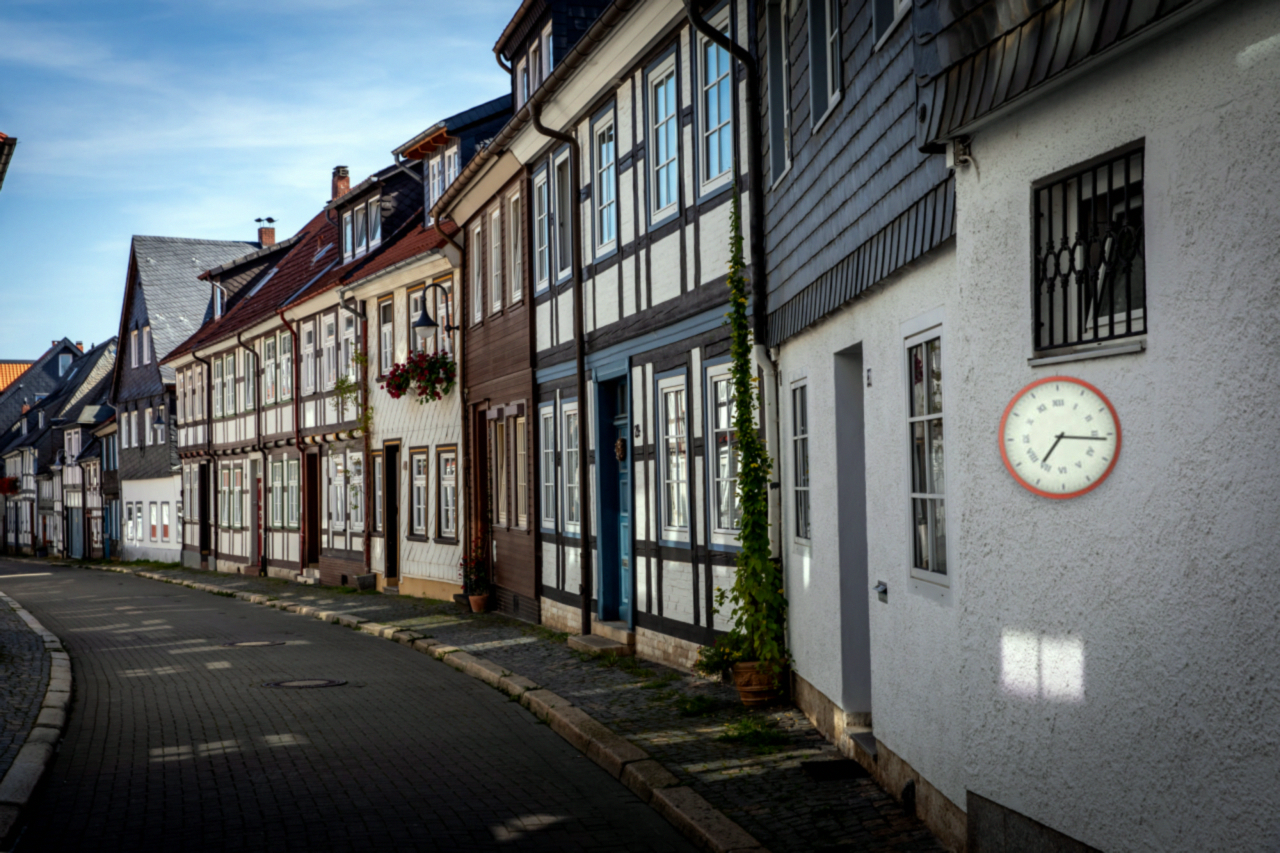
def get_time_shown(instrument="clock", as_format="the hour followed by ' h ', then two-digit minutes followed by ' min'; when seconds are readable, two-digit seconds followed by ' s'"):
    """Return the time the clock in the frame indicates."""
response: 7 h 16 min
